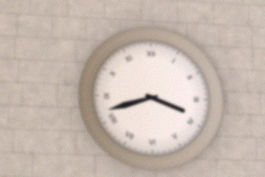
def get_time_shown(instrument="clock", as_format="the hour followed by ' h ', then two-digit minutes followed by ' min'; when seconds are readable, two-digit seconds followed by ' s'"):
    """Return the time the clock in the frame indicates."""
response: 3 h 42 min
